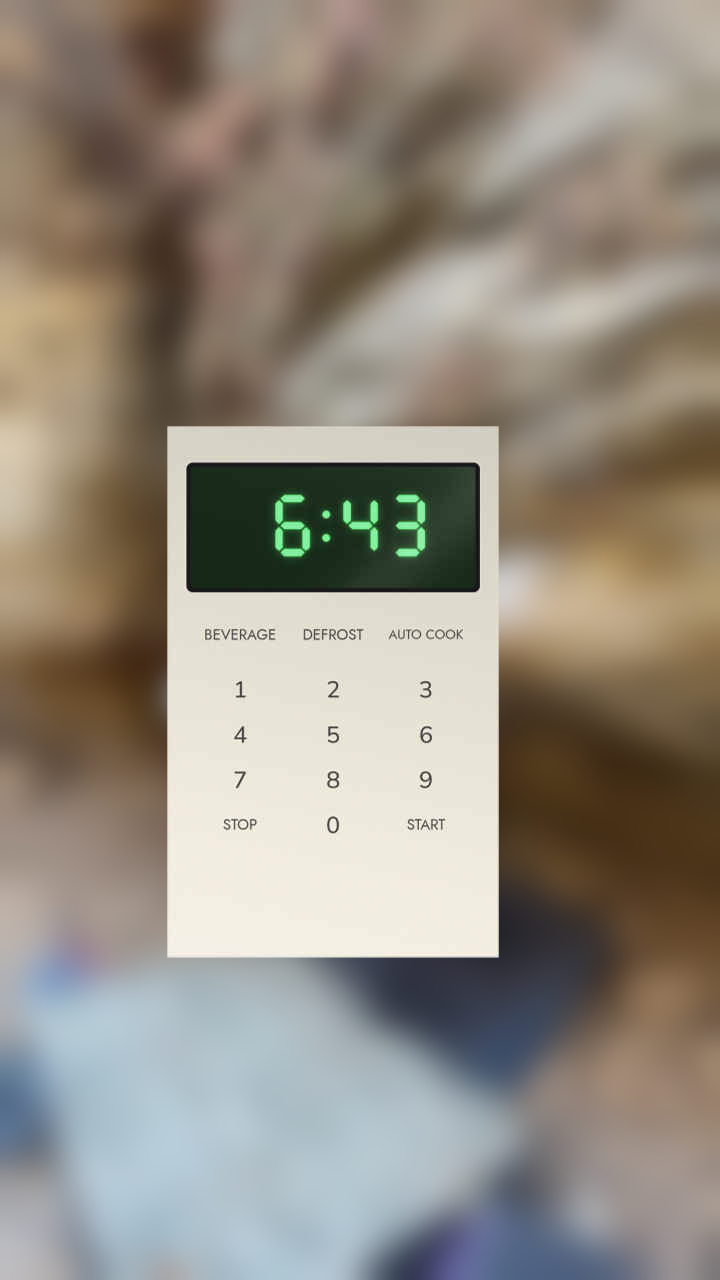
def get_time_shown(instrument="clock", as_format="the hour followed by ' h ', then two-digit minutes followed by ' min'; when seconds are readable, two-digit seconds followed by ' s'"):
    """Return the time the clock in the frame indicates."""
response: 6 h 43 min
